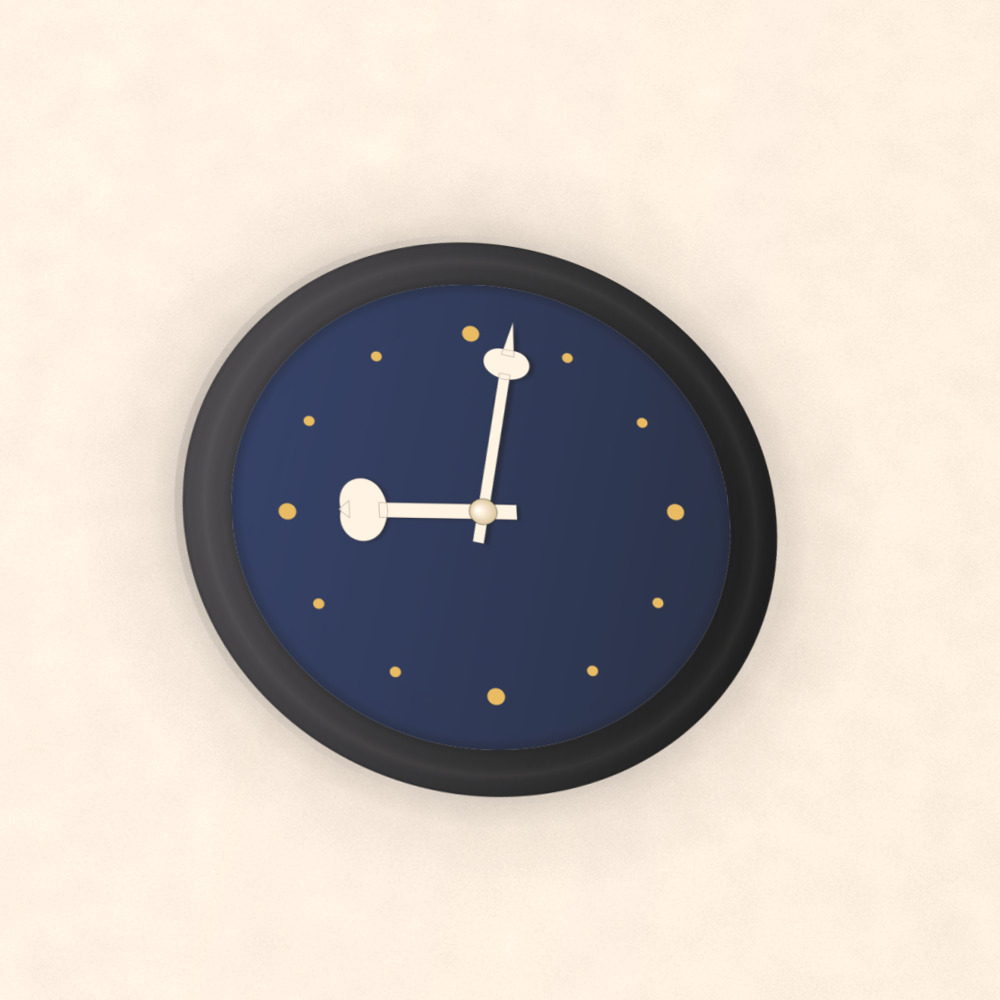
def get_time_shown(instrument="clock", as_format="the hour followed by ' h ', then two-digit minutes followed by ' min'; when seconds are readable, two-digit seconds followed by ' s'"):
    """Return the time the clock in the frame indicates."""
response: 9 h 02 min
